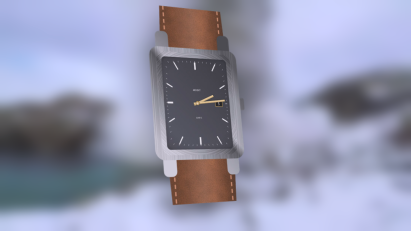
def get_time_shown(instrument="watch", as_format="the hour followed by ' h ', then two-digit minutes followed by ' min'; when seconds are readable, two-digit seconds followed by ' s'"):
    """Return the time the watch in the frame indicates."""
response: 2 h 14 min
